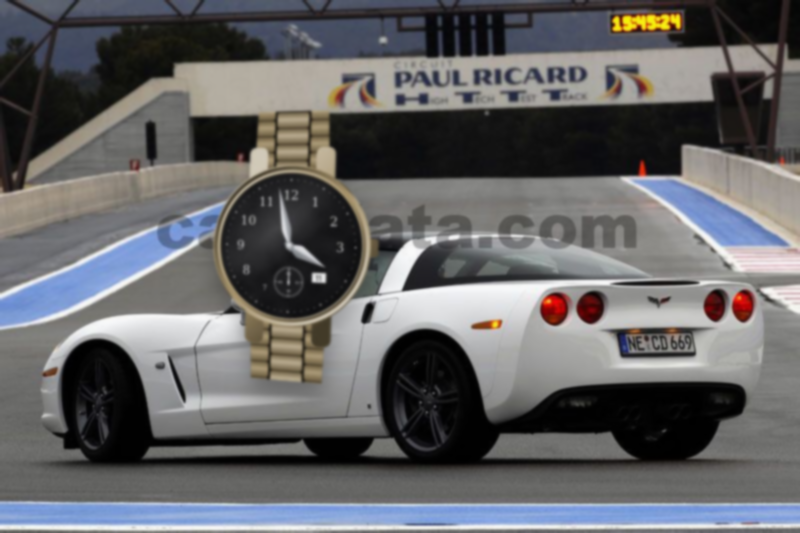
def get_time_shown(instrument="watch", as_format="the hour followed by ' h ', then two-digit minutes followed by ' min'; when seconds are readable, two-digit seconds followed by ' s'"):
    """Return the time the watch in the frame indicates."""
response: 3 h 58 min
